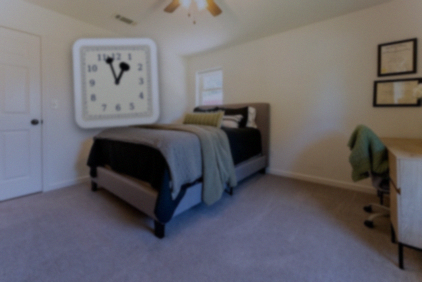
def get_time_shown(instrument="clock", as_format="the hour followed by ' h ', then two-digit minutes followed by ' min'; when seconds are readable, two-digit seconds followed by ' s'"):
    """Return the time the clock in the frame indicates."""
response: 12 h 57 min
